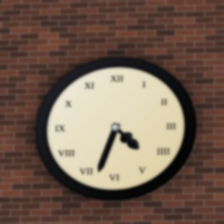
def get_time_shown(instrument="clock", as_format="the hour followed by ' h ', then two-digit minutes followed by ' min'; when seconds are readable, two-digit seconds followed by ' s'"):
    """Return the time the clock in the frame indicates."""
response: 4 h 33 min
